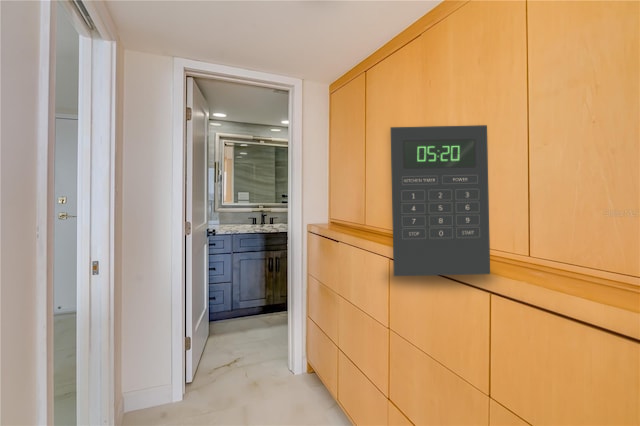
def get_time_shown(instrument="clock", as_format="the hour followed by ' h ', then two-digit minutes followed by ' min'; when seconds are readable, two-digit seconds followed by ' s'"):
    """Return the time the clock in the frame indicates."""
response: 5 h 20 min
